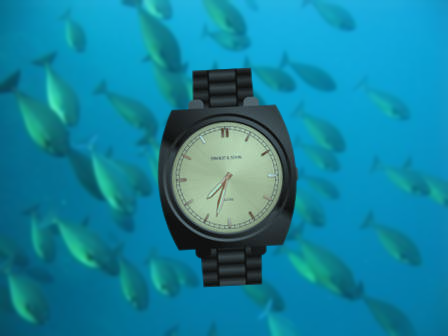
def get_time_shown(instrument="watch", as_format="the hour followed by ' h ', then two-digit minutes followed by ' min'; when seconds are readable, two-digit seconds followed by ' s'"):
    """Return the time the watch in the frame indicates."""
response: 7 h 33 min
